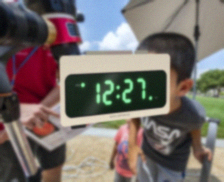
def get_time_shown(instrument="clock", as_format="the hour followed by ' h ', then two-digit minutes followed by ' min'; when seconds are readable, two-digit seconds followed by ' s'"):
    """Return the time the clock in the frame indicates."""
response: 12 h 27 min
